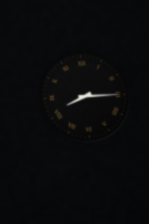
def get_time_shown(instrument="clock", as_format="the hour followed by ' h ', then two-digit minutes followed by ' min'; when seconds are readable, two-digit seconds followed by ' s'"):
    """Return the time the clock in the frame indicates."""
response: 8 h 15 min
